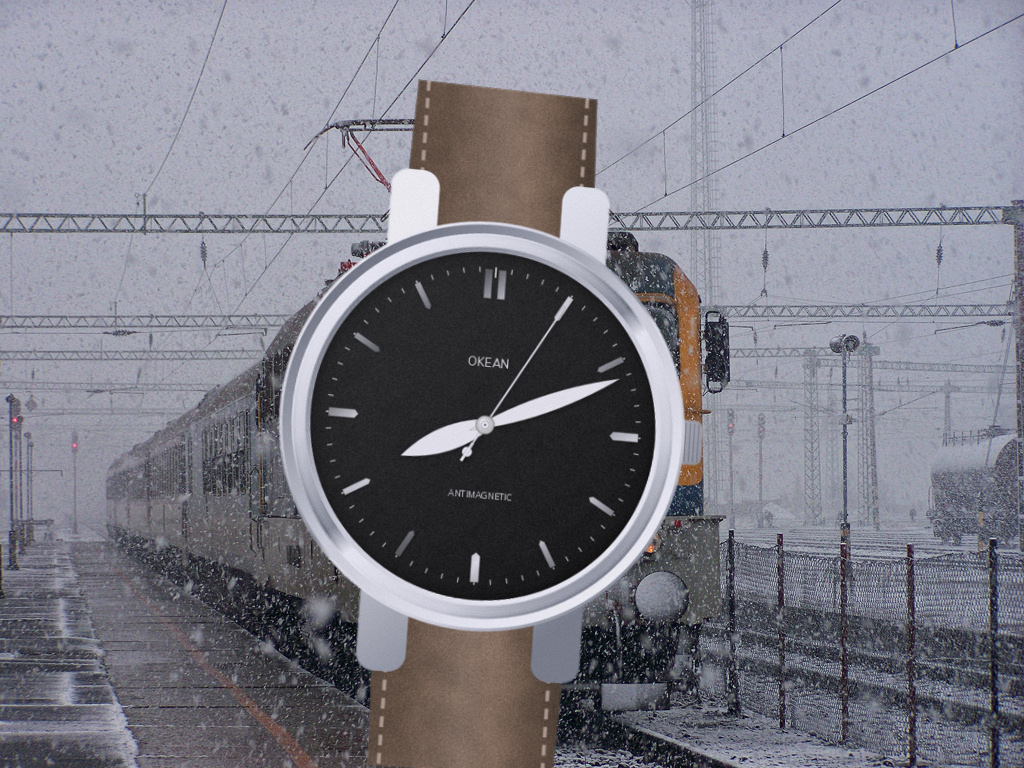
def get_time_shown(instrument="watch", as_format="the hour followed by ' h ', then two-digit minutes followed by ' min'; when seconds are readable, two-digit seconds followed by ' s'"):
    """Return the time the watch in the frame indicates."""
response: 8 h 11 min 05 s
